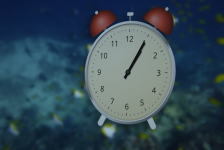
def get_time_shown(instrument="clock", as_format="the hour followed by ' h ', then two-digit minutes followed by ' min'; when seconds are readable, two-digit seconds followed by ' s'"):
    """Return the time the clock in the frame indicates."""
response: 1 h 05 min
